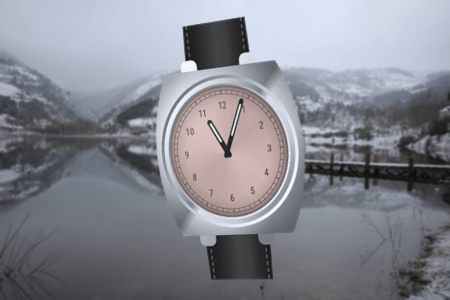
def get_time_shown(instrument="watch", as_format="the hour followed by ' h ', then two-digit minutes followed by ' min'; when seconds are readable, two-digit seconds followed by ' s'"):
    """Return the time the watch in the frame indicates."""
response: 11 h 04 min
